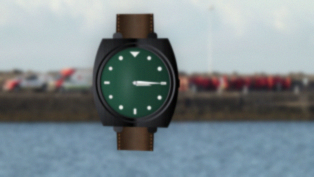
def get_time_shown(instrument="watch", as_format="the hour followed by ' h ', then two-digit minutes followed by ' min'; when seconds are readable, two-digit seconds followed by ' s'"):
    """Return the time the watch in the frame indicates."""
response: 3 h 15 min
